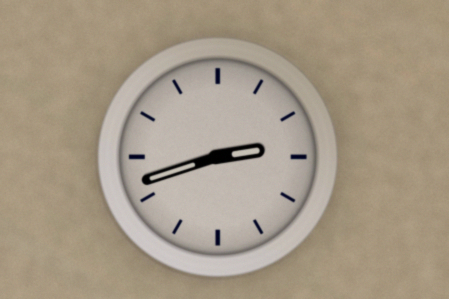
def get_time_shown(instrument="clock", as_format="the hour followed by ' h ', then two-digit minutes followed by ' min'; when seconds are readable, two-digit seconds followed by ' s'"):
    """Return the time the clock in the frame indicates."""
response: 2 h 42 min
